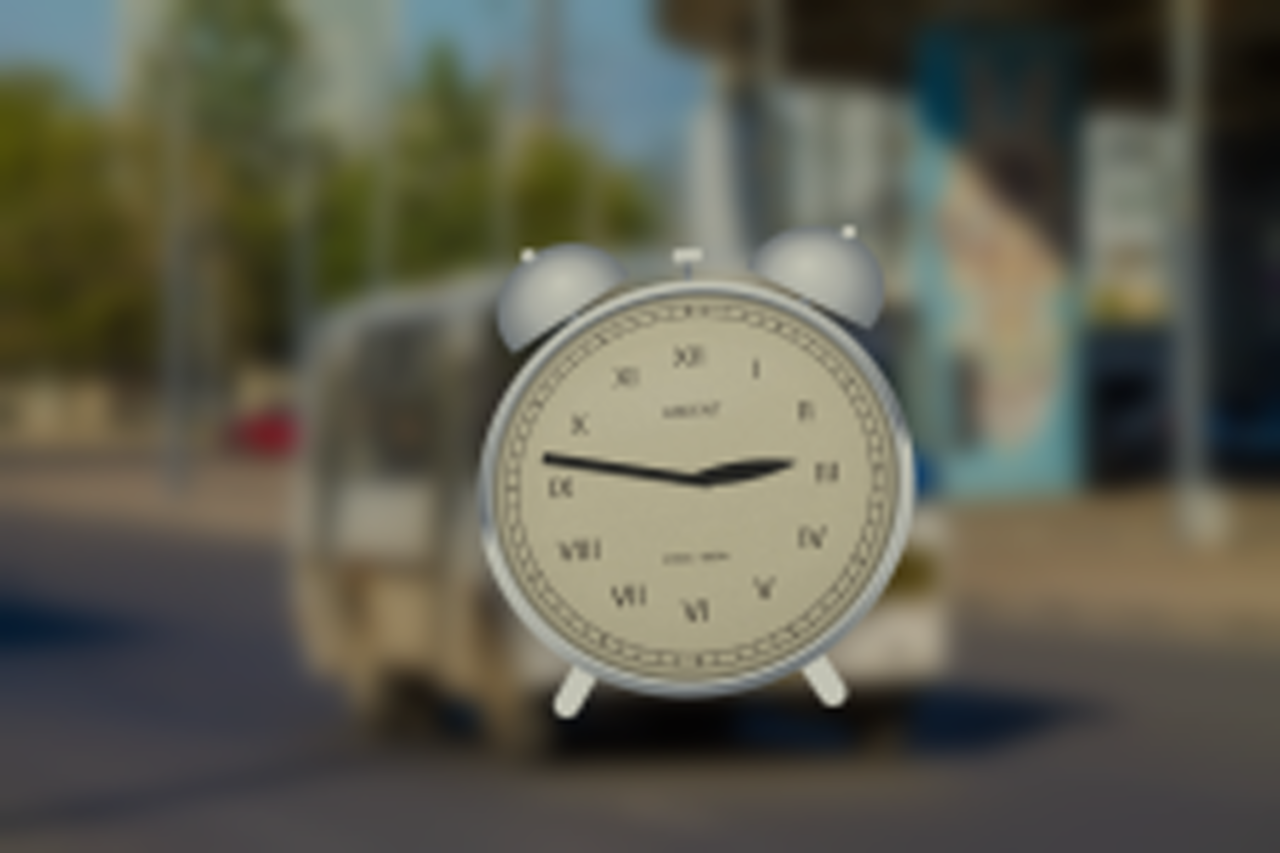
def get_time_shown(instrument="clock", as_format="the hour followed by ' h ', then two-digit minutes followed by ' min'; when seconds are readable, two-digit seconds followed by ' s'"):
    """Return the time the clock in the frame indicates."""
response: 2 h 47 min
